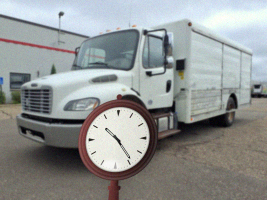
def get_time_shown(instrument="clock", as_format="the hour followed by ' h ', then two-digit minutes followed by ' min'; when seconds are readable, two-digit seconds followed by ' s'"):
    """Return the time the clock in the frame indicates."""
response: 10 h 24 min
